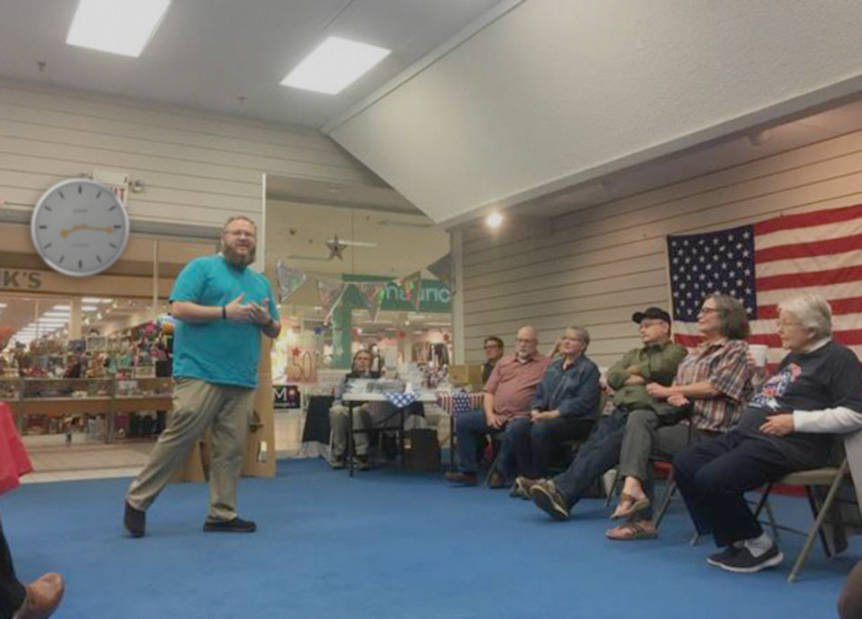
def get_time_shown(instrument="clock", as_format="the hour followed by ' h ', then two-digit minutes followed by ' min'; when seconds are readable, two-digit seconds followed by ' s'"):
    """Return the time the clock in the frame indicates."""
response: 8 h 16 min
